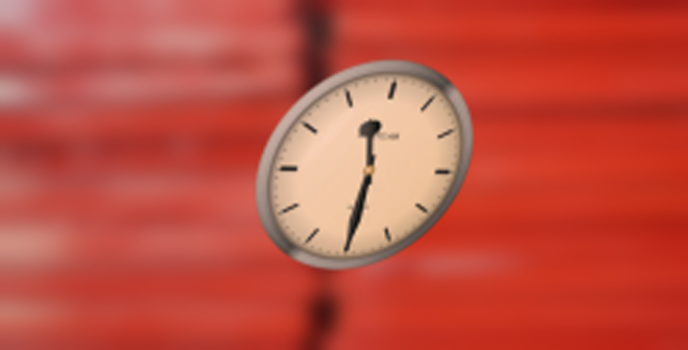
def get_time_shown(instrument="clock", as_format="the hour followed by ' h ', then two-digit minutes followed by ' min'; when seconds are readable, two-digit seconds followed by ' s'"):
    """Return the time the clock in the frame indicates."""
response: 11 h 30 min
